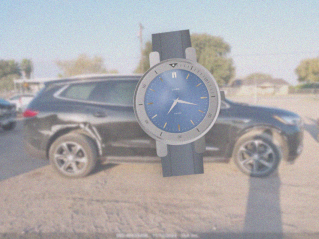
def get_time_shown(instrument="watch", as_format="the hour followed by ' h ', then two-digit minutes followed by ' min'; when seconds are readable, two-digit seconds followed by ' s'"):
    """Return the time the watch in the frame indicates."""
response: 7 h 18 min
